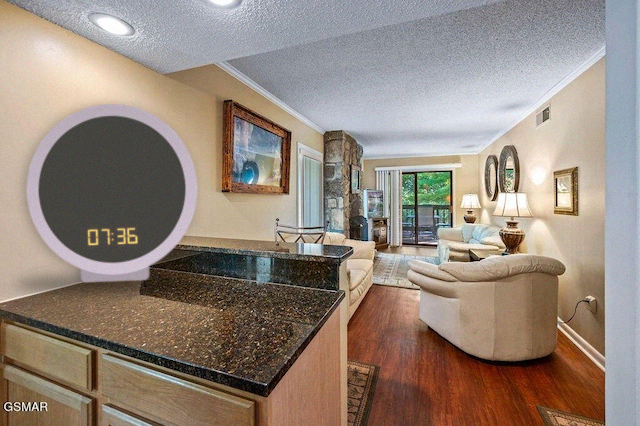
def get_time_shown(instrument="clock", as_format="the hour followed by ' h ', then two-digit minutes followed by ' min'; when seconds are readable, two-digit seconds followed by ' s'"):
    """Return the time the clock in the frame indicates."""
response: 7 h 36 min
